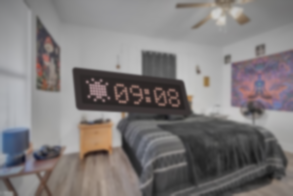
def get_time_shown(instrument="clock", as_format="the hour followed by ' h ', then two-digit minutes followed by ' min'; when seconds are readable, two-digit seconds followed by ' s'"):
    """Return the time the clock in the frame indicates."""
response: 9 h 08 min
